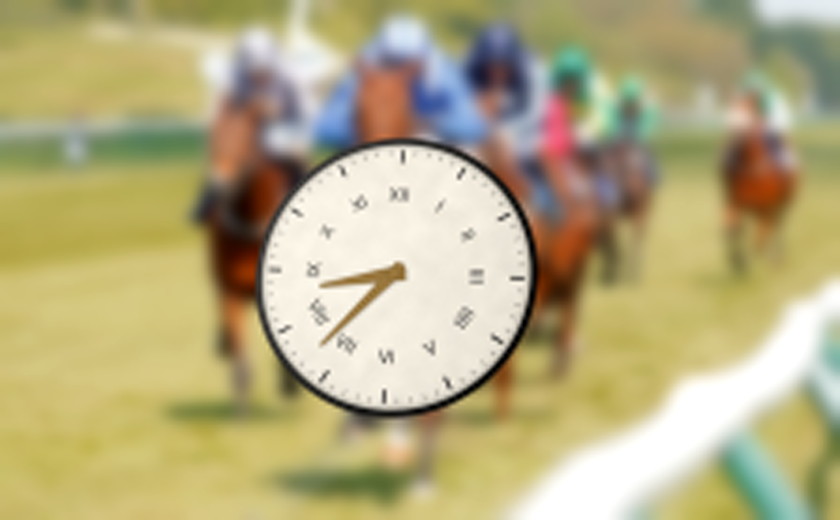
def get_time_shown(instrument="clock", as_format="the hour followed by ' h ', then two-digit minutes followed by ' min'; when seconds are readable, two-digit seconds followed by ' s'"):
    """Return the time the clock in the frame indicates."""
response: 8 h 37 min
